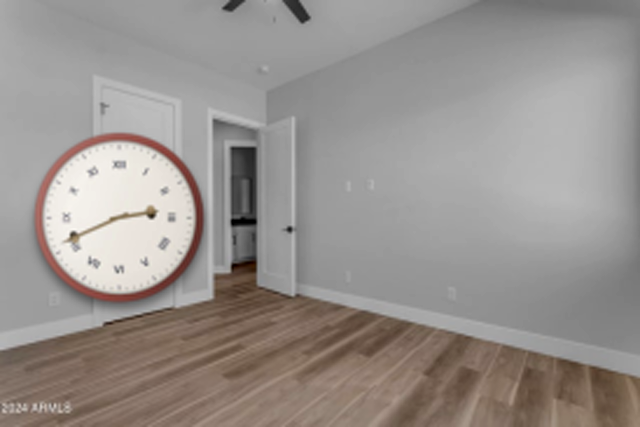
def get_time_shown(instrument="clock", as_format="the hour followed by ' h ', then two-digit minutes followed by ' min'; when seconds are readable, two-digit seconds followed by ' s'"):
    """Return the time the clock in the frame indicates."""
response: 2 h 41 min
